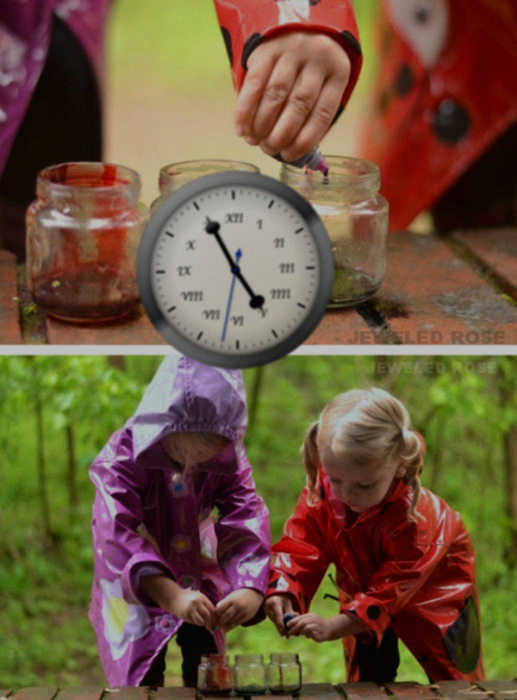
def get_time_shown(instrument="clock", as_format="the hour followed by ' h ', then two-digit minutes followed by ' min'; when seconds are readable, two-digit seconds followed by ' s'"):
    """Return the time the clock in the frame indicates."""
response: 4 h 55 min 32 s
